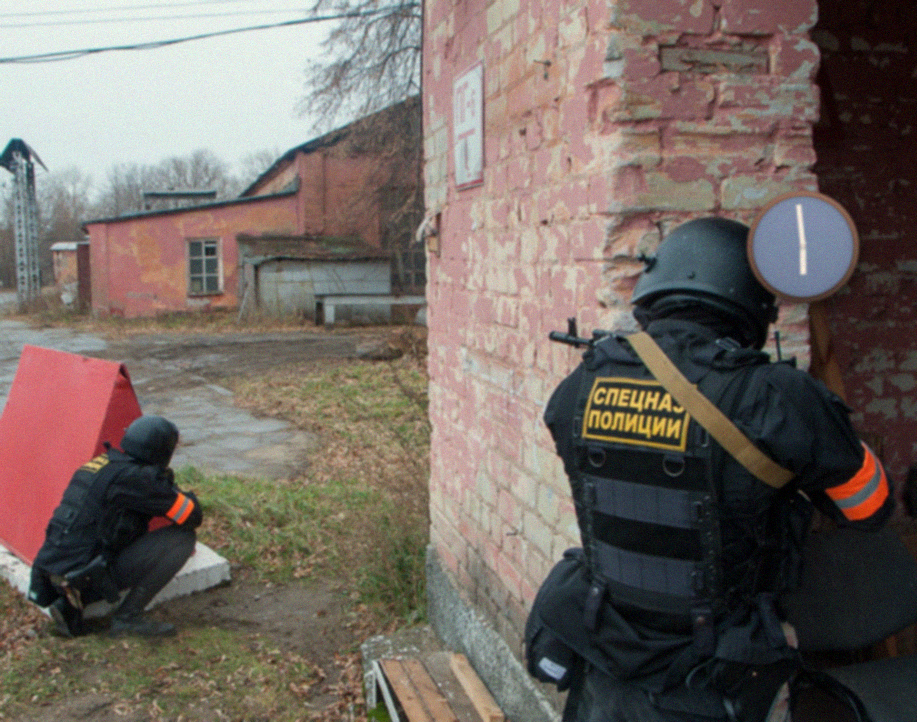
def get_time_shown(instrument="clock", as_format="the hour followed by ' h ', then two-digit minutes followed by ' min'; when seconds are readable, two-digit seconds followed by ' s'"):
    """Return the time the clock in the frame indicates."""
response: 5 h 59 min
